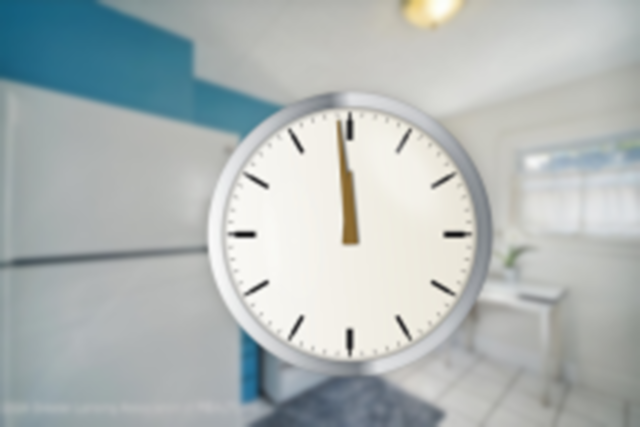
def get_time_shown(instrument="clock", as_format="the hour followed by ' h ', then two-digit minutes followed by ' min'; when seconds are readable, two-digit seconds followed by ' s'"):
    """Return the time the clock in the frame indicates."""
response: 11 h 59 min
